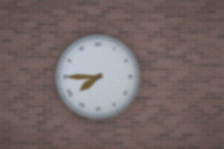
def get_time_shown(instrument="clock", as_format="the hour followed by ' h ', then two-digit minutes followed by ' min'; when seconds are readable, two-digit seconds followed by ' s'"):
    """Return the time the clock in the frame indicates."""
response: 7 h 45 min
